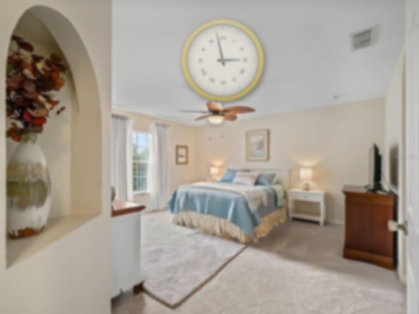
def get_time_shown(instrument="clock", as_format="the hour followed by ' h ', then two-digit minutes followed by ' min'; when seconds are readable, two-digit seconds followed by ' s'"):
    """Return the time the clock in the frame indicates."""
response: 2 h 58 min
